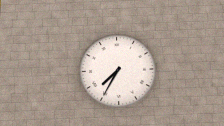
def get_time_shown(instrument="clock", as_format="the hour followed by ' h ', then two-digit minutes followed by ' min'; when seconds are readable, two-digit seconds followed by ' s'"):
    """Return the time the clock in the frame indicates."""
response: 7 h 35 min
